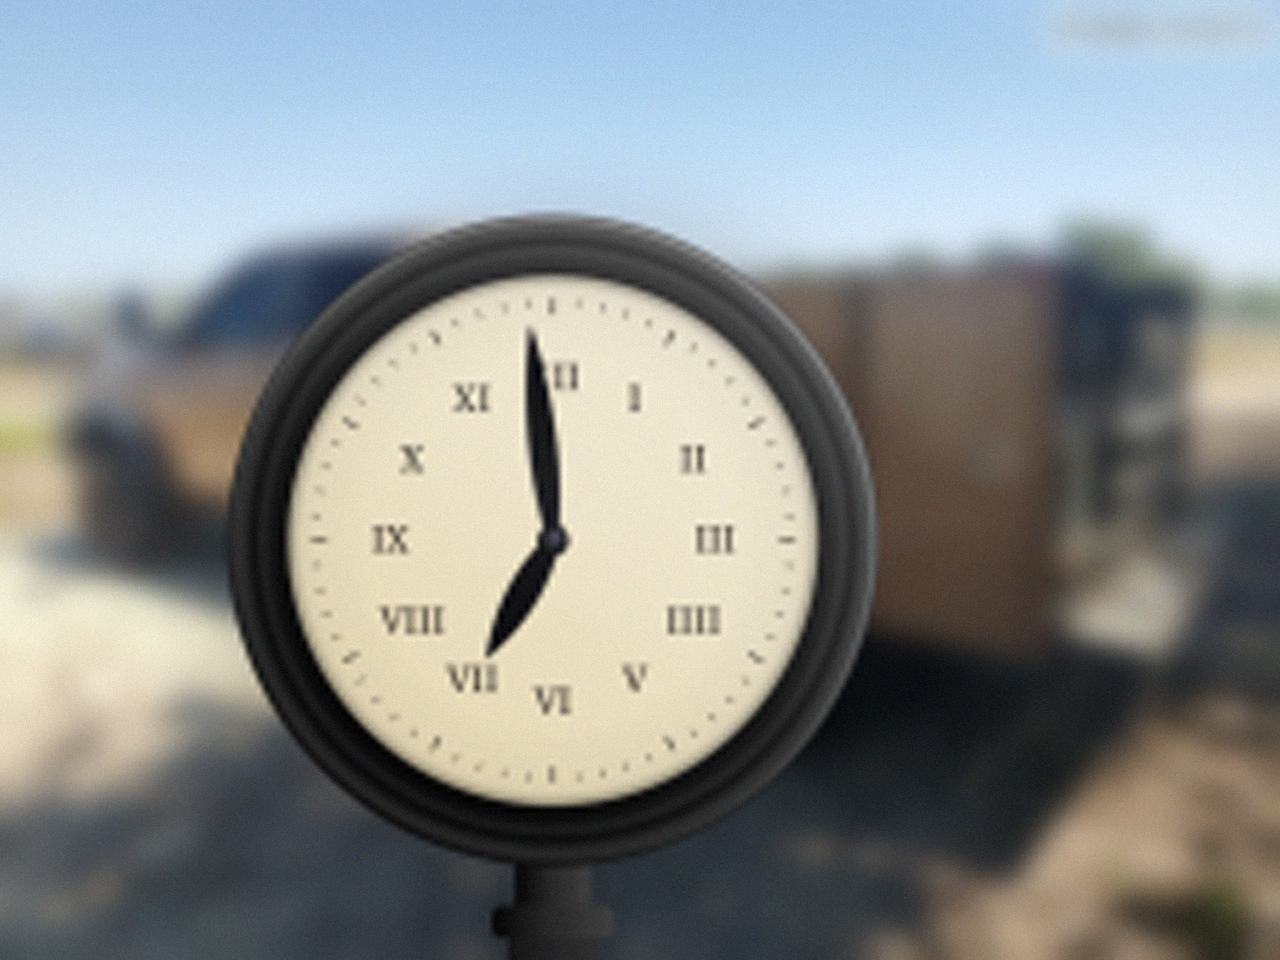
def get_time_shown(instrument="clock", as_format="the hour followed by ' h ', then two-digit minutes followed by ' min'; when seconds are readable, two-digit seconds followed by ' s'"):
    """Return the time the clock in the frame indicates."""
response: 6 h 59 min
